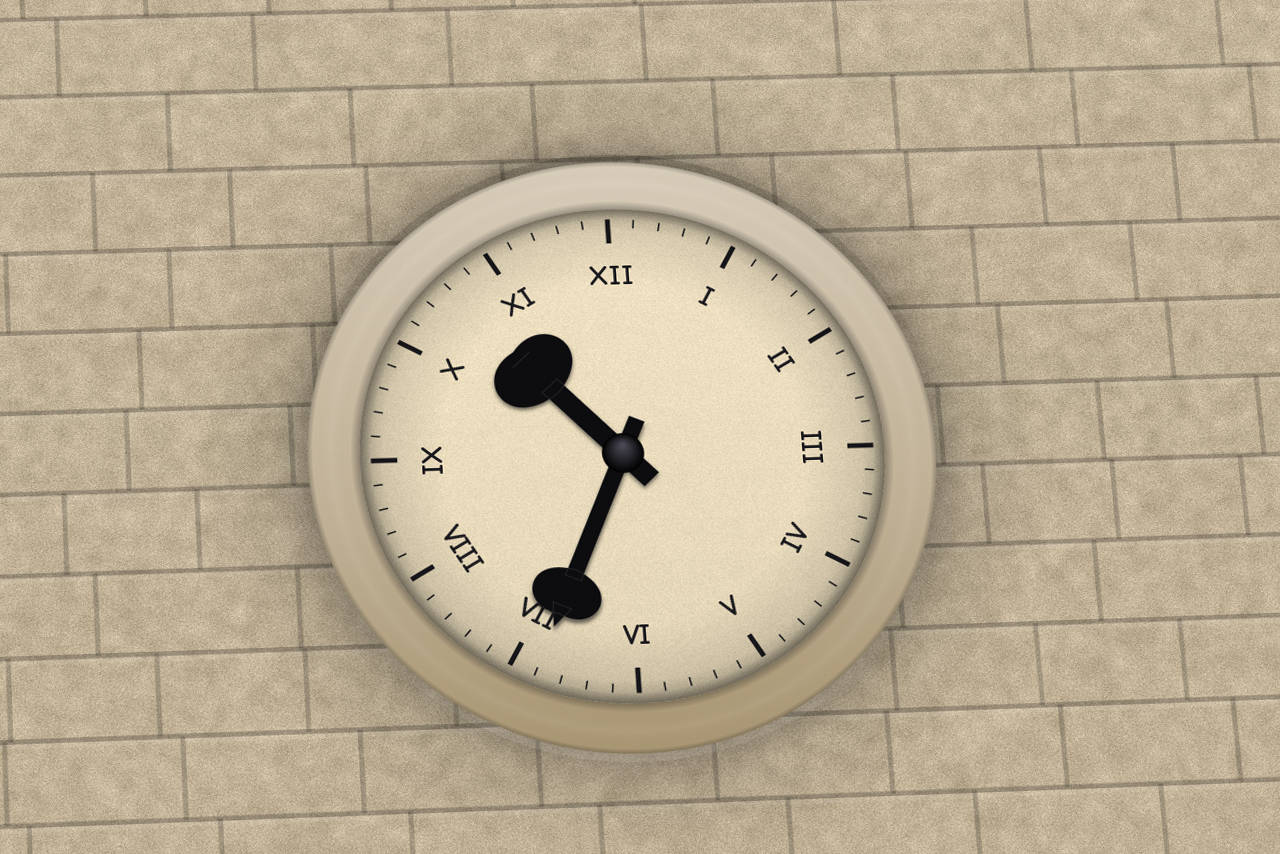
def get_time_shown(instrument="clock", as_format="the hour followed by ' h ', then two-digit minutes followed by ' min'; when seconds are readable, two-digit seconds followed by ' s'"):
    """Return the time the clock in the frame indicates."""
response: 10 h 34 min
